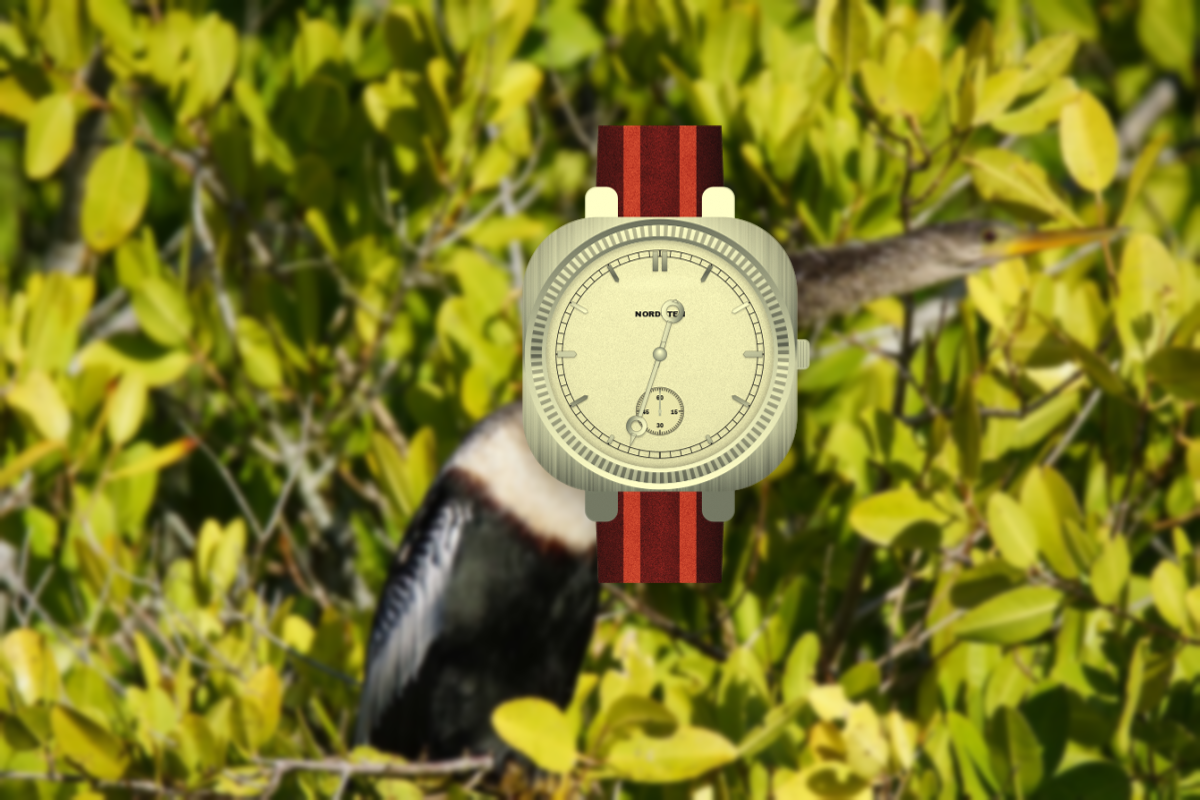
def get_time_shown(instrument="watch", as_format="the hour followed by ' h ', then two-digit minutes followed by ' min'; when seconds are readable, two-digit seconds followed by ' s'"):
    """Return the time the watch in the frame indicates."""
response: 12 h 33 min
